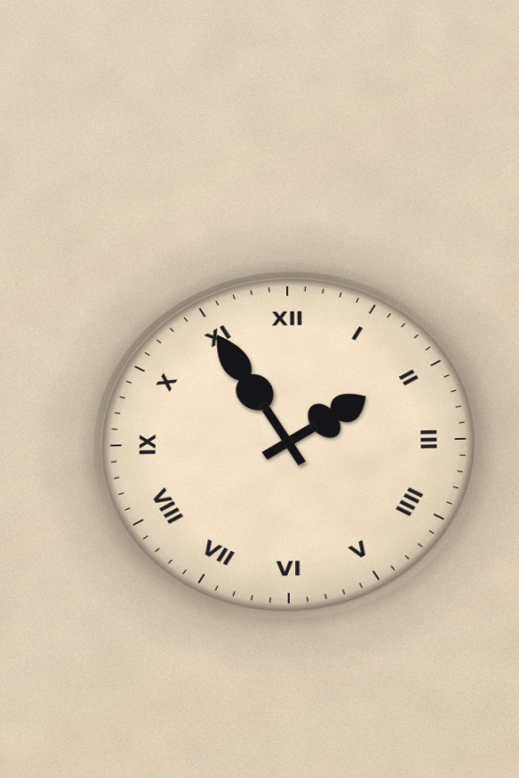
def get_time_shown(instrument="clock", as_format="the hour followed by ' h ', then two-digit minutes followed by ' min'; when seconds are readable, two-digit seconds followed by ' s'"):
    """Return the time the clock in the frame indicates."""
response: 1 h 55 min
